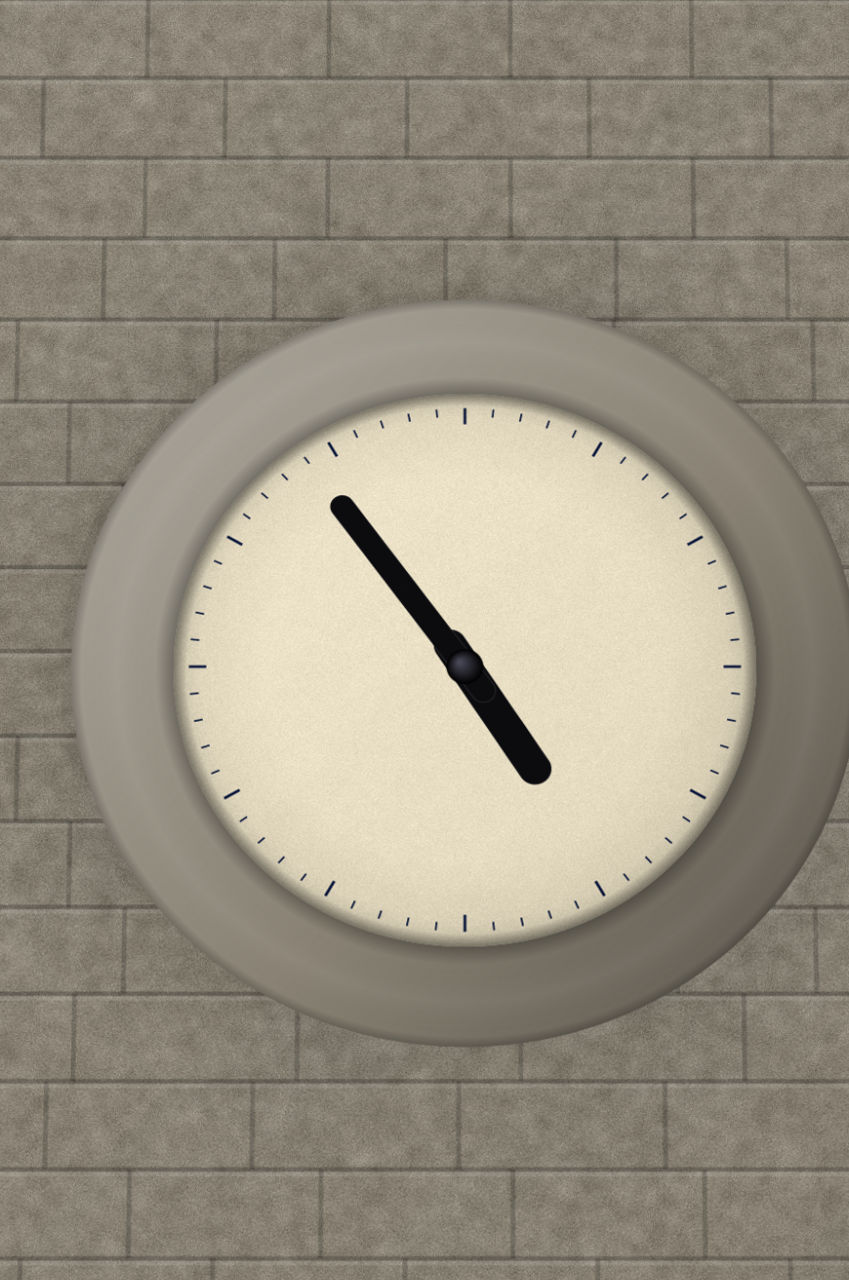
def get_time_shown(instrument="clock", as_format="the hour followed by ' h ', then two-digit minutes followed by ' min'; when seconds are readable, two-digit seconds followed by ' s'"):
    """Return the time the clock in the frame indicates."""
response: 4 h 54 min
